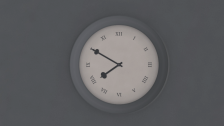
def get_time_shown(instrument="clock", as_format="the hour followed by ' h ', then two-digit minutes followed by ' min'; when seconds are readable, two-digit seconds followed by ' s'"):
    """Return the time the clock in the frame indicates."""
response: 7 h 50 min
